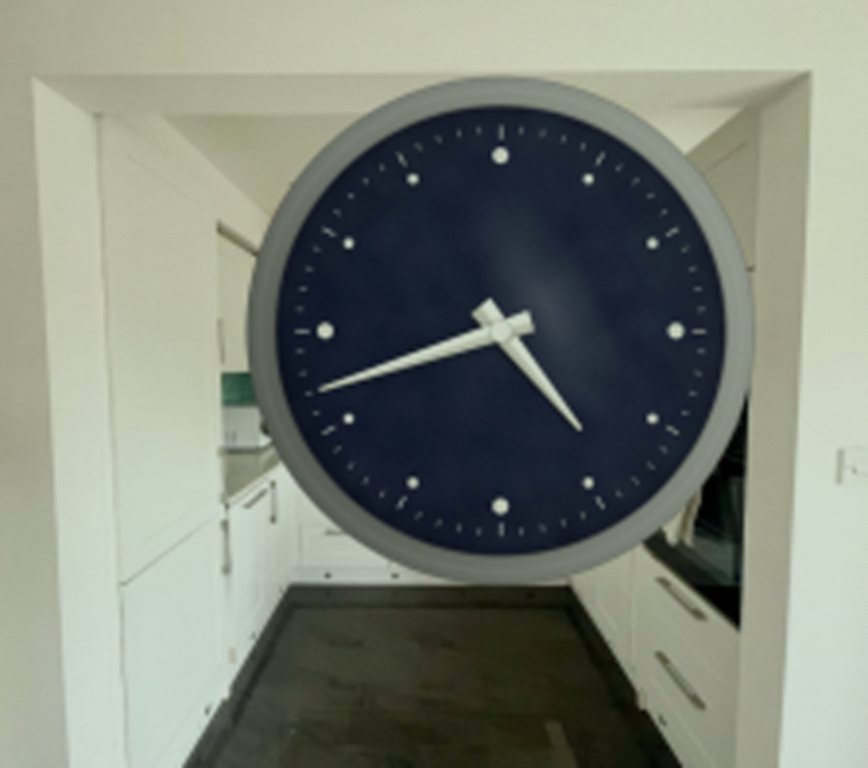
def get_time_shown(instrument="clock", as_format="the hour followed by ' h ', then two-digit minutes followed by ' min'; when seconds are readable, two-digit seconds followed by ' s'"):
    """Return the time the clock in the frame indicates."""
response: 4 h 42 min
